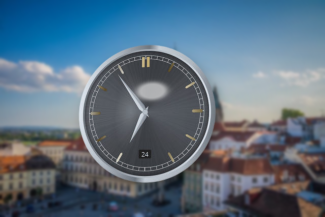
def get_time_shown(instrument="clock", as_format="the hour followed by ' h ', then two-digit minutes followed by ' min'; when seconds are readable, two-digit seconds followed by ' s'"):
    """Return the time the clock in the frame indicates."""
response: 6 h 54 min
